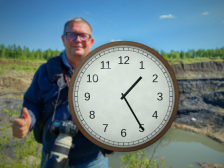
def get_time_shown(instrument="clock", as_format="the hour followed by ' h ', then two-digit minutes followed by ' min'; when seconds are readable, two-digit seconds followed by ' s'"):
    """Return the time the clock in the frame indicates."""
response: 1 h 25 min
